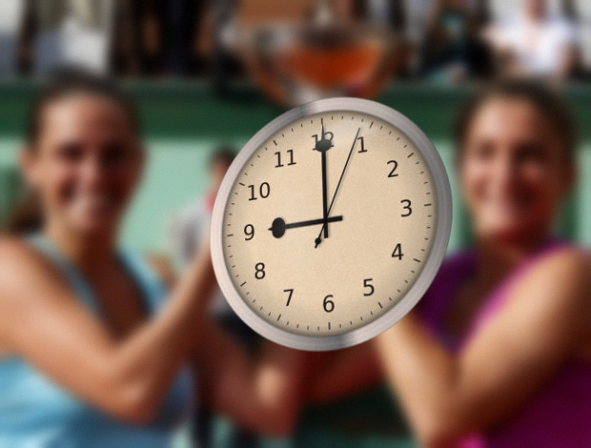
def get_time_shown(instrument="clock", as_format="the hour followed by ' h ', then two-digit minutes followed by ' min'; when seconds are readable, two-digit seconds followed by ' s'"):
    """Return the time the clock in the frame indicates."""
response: 9 h 00 min 04 s
